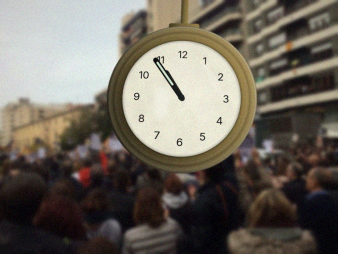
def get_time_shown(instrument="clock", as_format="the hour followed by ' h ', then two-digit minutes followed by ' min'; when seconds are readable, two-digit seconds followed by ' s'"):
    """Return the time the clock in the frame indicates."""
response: 10 h 54 min
